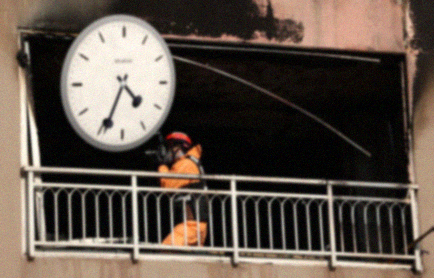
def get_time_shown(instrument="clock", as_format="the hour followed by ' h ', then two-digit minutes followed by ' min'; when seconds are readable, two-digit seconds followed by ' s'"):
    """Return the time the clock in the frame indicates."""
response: 4 h 34 min
